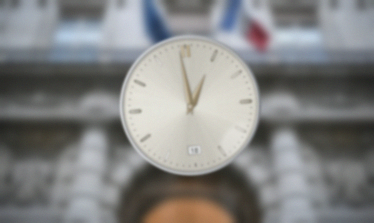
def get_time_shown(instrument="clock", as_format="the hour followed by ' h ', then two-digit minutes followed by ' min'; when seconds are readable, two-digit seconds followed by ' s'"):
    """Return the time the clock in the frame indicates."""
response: 12 h 59 min
